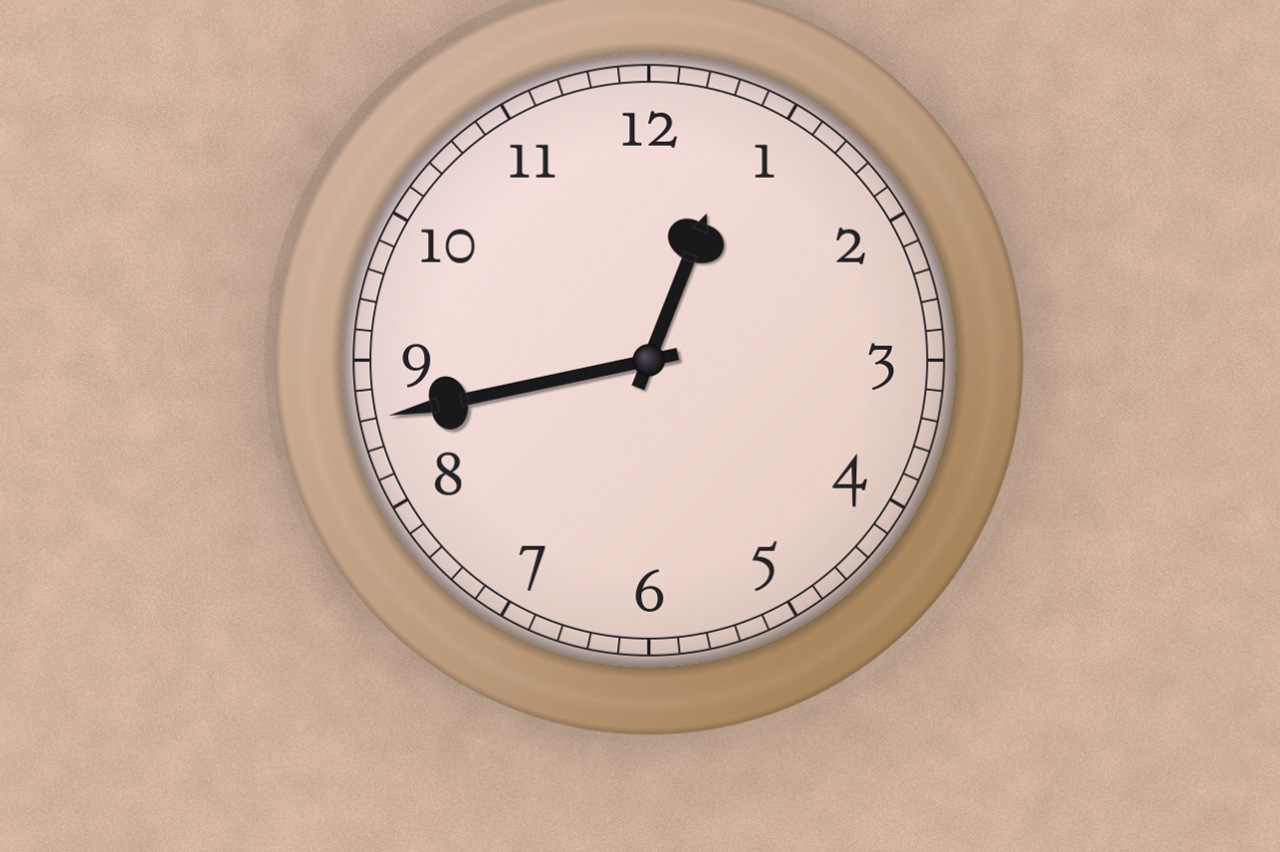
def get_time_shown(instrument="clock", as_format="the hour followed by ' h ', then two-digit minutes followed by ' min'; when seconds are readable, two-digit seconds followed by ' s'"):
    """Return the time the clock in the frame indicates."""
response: 12 h 43 min
